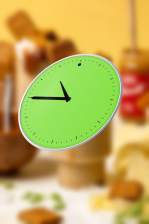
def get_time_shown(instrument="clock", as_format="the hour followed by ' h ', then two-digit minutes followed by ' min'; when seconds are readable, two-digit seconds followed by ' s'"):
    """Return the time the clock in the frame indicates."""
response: 10 h 45 min
